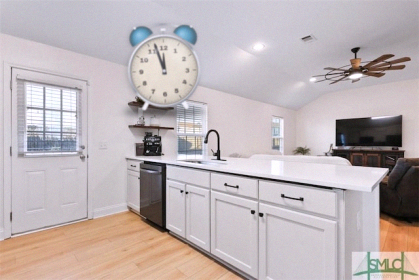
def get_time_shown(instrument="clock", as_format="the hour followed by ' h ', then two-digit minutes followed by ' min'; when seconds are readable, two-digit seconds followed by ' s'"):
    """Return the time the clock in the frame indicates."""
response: 11 h 57 min
